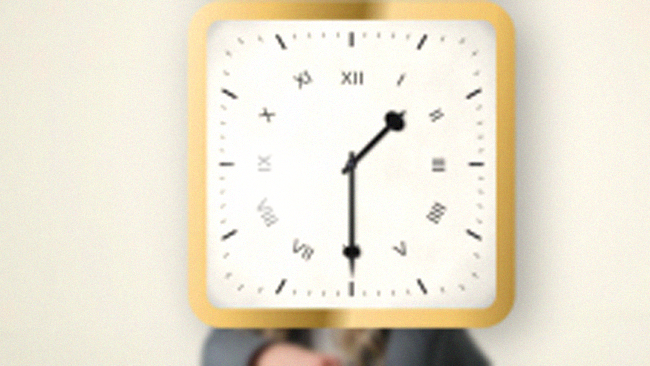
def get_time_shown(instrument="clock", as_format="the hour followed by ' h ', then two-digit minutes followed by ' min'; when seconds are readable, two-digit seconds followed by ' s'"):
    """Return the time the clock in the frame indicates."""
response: 1 h 30 min
